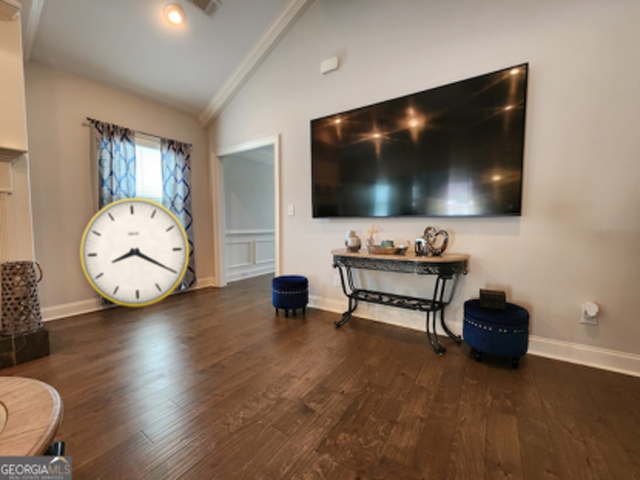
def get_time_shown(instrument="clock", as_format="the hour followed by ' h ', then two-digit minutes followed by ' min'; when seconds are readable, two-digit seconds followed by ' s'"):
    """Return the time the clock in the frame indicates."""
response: 8 h 20 min
